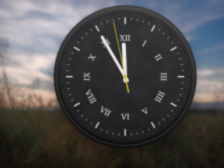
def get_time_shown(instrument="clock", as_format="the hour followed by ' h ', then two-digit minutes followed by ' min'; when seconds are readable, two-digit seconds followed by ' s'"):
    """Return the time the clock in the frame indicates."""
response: 11 h 54 min 58 s
